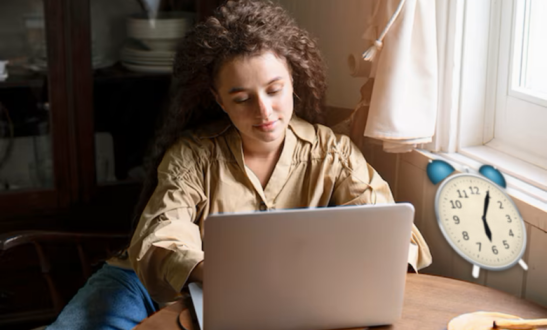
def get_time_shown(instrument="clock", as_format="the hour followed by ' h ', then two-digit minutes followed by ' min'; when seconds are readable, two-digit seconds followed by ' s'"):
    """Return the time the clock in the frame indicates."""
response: 6 h 05 min
